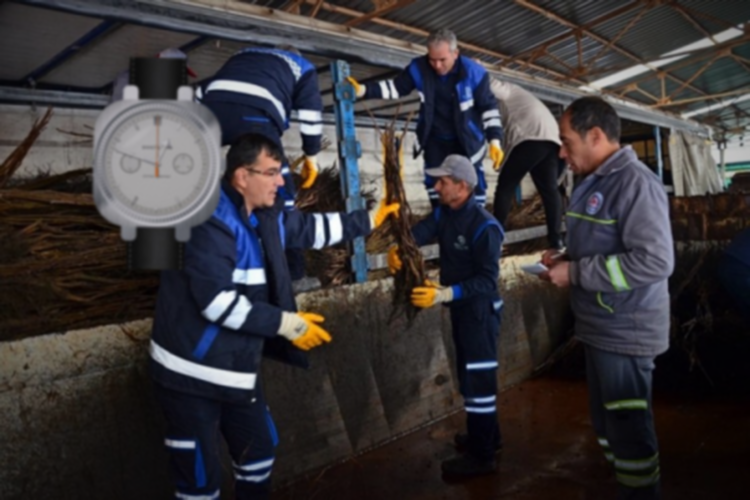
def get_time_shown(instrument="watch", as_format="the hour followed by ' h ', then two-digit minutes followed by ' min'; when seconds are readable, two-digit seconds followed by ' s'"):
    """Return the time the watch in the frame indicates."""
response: 12 h 48 min
